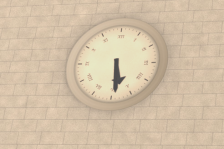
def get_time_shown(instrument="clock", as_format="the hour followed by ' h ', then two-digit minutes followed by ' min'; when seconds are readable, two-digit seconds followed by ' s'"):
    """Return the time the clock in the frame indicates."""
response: 5 h 29 min
